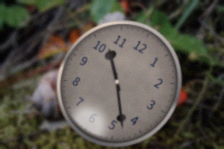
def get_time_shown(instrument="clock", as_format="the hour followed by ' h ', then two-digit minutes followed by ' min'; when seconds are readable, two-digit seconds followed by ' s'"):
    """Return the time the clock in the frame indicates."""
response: 10 h 23 min
